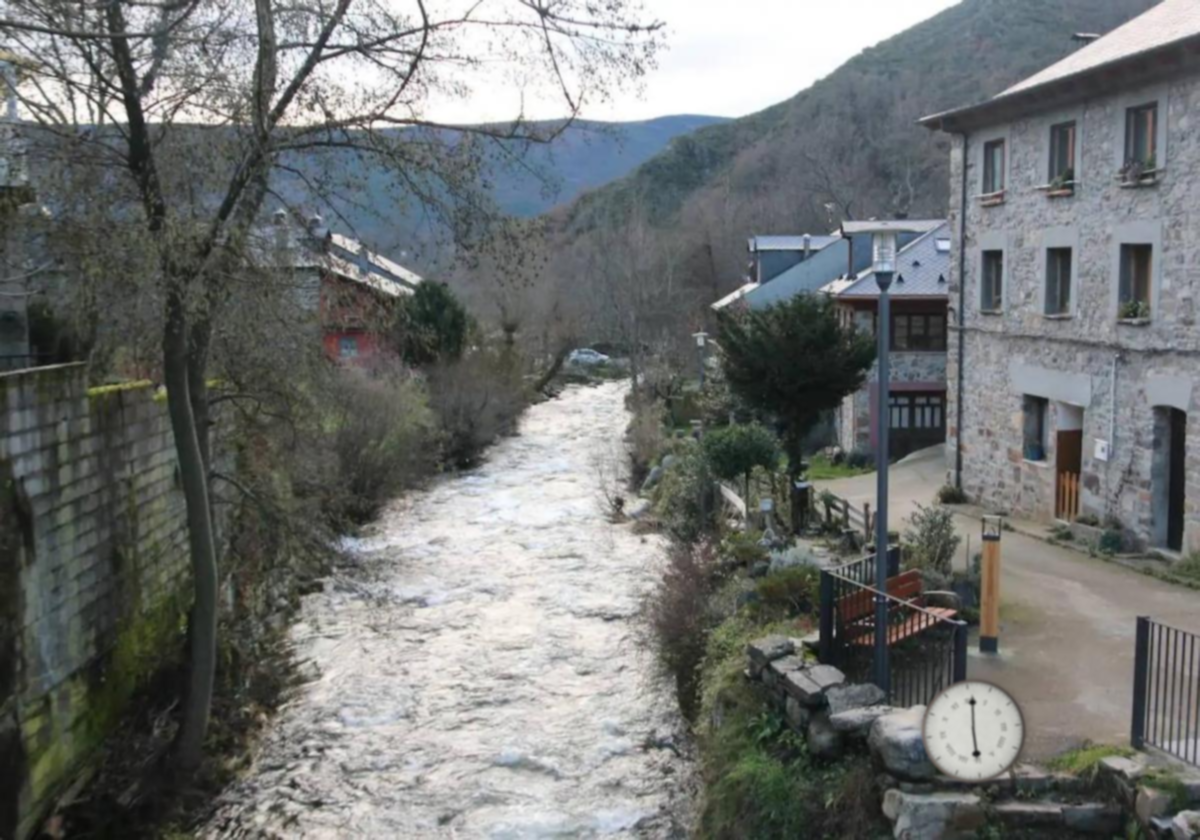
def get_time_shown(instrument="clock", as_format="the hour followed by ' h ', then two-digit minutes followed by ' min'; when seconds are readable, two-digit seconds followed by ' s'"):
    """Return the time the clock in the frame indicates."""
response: 6 h 01 min
